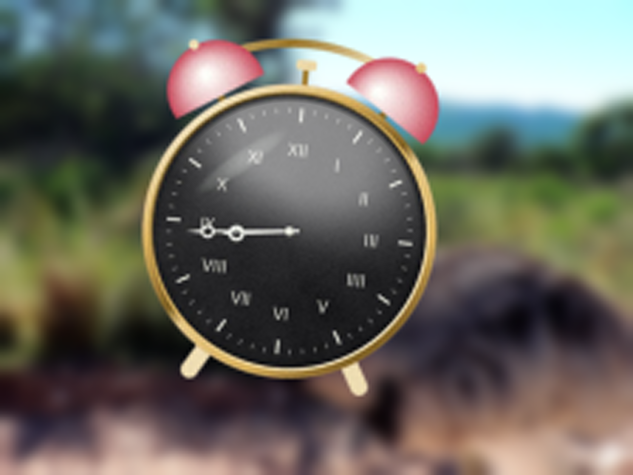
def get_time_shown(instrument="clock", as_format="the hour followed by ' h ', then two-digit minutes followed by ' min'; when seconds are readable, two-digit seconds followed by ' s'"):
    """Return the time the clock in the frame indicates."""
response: 8 h 44 min
